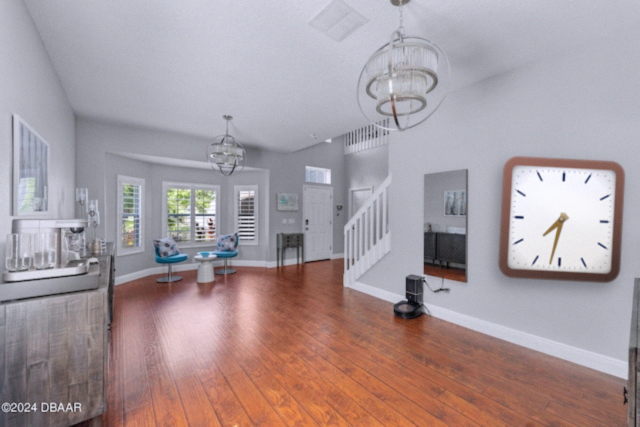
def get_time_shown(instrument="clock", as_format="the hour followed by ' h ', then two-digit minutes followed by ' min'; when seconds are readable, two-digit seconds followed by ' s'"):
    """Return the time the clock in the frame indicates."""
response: 7 h 32 min
